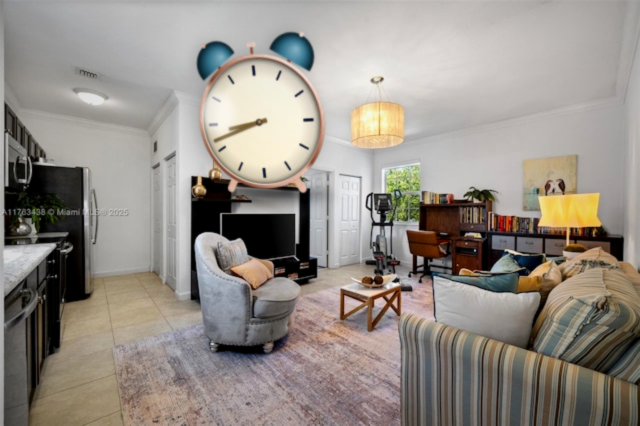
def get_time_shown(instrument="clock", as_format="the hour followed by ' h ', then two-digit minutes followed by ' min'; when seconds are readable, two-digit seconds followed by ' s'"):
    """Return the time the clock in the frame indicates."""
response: 8 h 42 min
